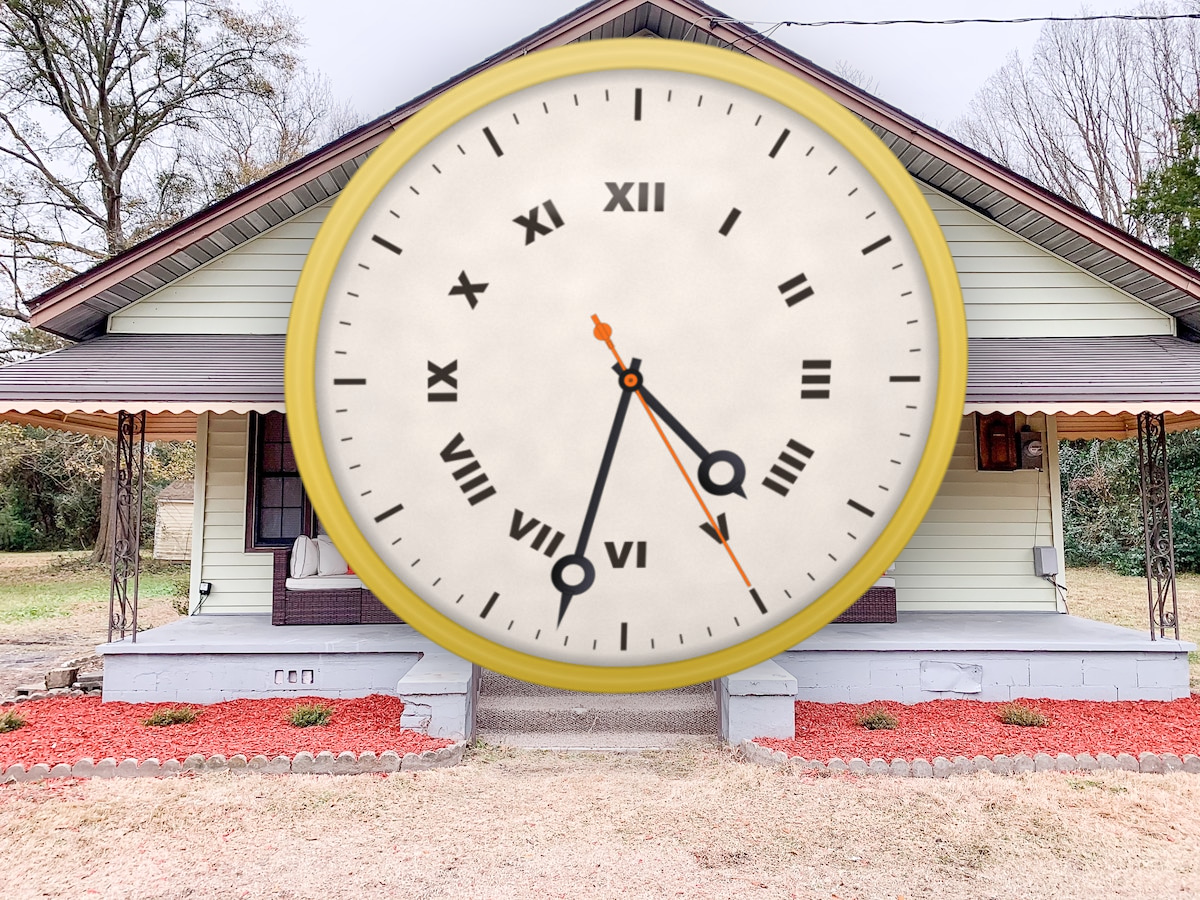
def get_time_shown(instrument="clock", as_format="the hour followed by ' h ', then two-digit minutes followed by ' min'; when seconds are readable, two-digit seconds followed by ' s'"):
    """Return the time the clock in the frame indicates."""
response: 4 h 32 min 25 s
